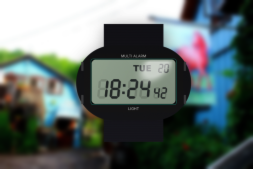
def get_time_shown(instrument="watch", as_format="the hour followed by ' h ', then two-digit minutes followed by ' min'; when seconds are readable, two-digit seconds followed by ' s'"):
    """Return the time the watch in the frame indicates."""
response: 18 h 24 min 42 s
